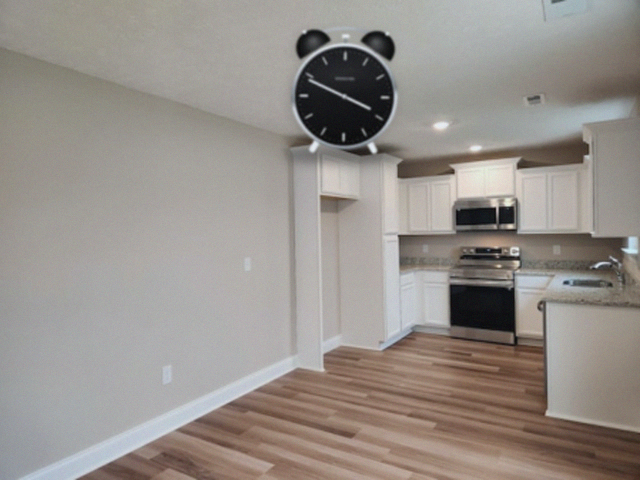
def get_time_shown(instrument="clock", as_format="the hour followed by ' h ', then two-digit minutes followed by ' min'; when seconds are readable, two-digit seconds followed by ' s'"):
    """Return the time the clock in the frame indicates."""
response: 3 h 49 min
